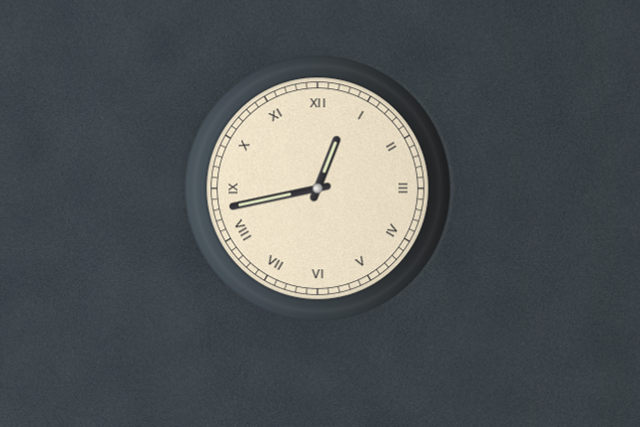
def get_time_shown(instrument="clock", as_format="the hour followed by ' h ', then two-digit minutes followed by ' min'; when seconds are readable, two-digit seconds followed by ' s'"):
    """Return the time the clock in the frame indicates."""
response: 12 h 43 min
